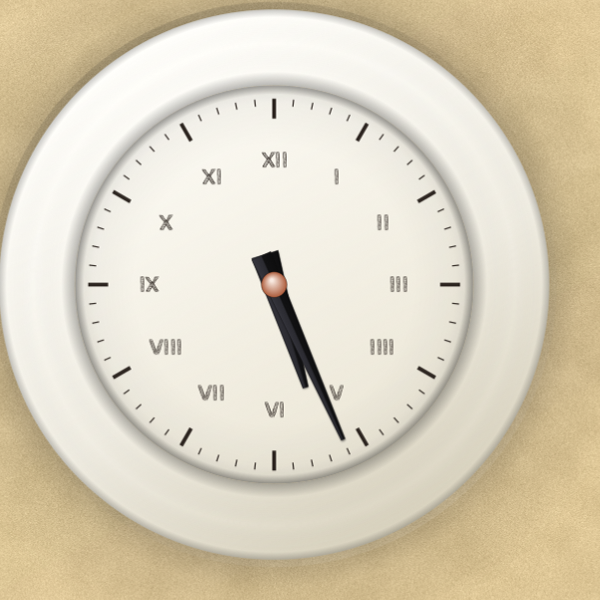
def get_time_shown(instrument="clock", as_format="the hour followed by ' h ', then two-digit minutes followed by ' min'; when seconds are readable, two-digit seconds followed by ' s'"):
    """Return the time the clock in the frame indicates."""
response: 5 h 26 min
